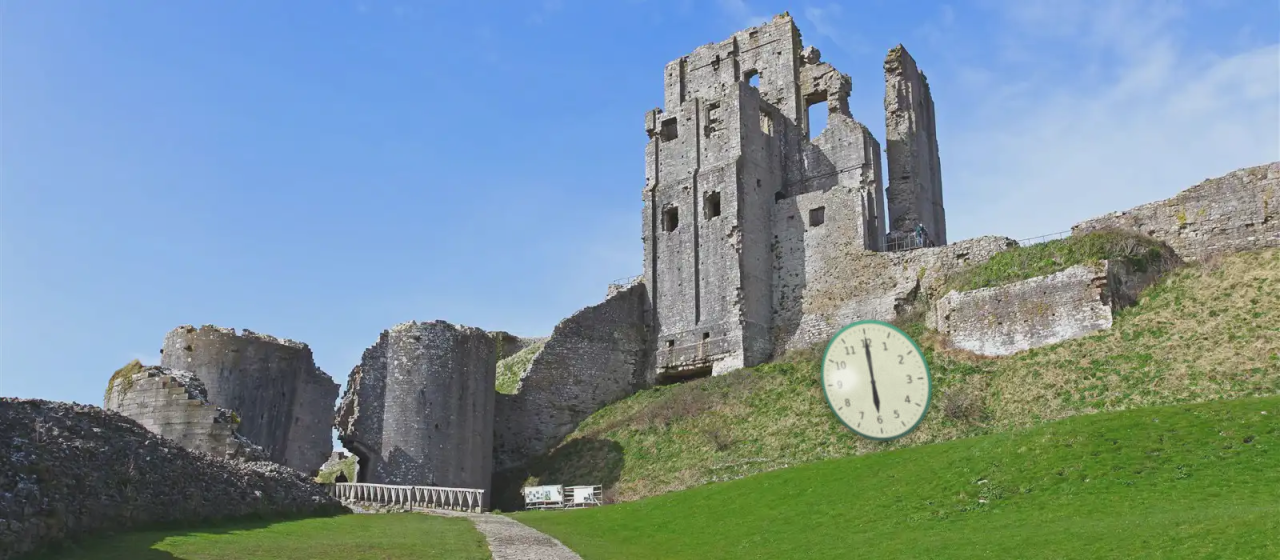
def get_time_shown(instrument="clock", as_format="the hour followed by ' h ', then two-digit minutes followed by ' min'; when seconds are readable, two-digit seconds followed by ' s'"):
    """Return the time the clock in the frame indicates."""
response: 6 h 00 min
